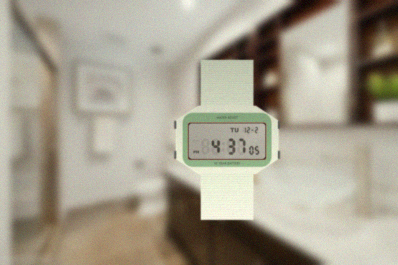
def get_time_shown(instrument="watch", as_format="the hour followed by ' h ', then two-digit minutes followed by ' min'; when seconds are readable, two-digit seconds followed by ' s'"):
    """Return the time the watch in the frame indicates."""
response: 4 h 37 min
